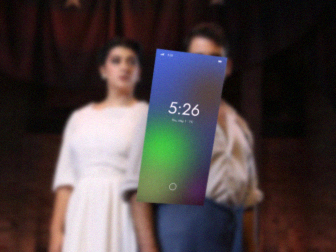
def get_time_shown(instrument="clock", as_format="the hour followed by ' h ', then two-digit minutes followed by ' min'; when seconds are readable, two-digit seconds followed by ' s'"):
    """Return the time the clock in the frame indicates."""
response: 5 h 26 min
